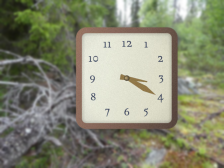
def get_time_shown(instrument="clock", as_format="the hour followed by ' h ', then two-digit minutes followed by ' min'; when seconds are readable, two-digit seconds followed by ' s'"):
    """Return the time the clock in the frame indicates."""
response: 3 h 20 min
